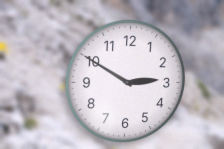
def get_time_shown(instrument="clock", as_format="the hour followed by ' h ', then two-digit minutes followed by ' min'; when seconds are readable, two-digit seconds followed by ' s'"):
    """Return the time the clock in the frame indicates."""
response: 2 h 50 min
